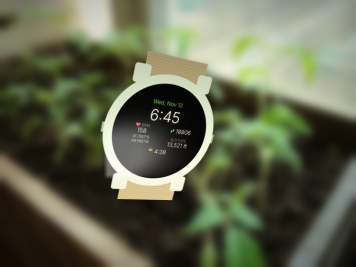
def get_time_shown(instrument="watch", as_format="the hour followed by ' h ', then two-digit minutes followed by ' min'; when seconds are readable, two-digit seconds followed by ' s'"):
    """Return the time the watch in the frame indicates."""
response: 6 h 45 min
